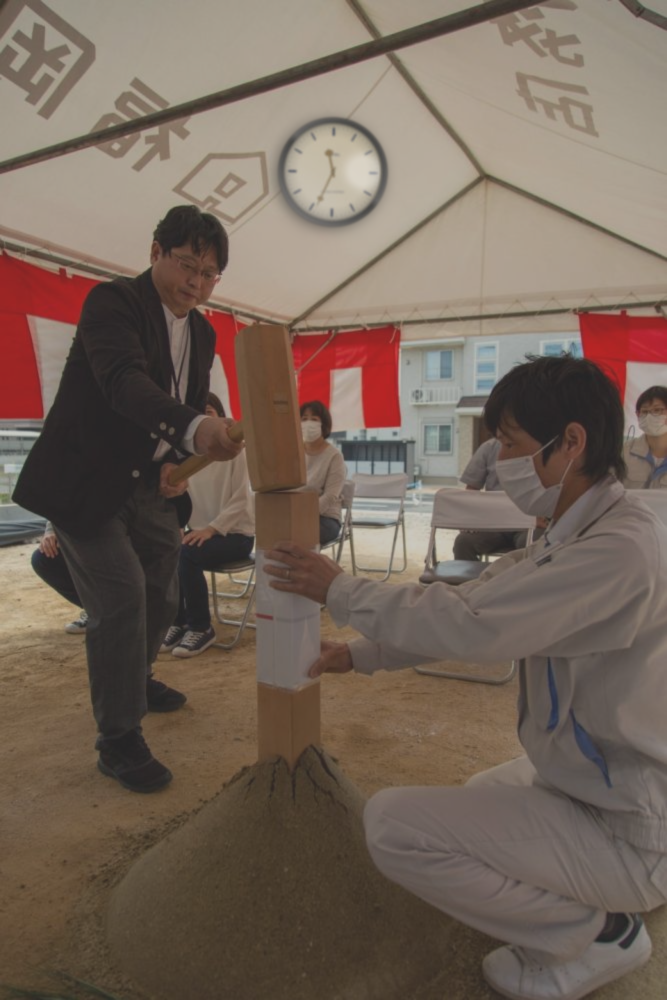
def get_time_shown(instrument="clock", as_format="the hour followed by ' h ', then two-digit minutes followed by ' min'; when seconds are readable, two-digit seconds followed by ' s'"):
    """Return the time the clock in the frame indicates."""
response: 11 h 34 min
